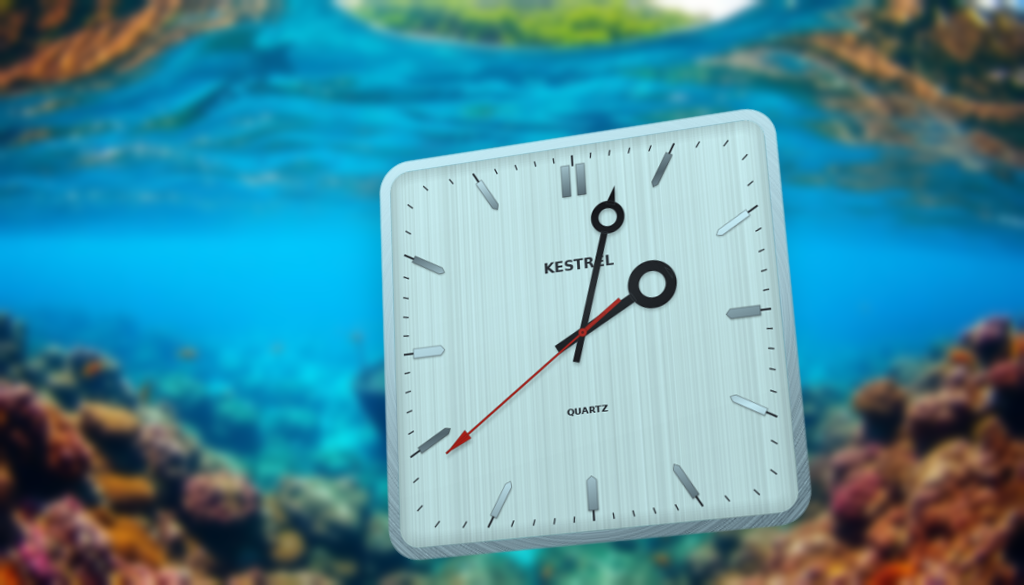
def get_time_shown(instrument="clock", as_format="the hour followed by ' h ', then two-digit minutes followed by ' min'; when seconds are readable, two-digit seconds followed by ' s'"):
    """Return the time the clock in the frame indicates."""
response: 2 h 02 min 39 s
